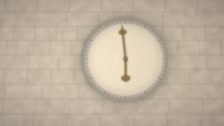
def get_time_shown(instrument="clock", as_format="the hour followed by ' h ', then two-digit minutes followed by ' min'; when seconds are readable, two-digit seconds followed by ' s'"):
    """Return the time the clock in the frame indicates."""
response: 5 h 59 min
